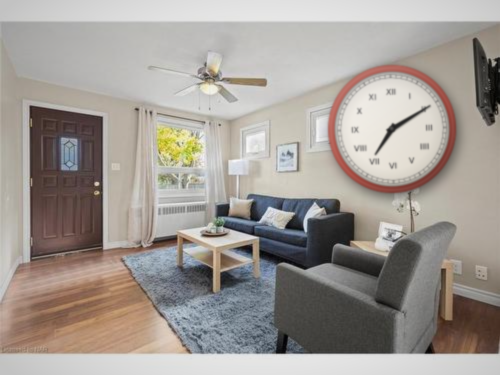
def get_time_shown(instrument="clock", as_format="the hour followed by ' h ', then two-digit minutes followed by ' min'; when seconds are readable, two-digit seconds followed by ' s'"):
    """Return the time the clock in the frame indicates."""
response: 7 h 10 min
